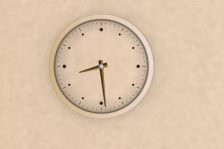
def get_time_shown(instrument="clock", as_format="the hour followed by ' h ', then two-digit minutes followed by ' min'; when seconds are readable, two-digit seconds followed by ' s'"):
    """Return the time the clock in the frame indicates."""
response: 8 h 29 min
